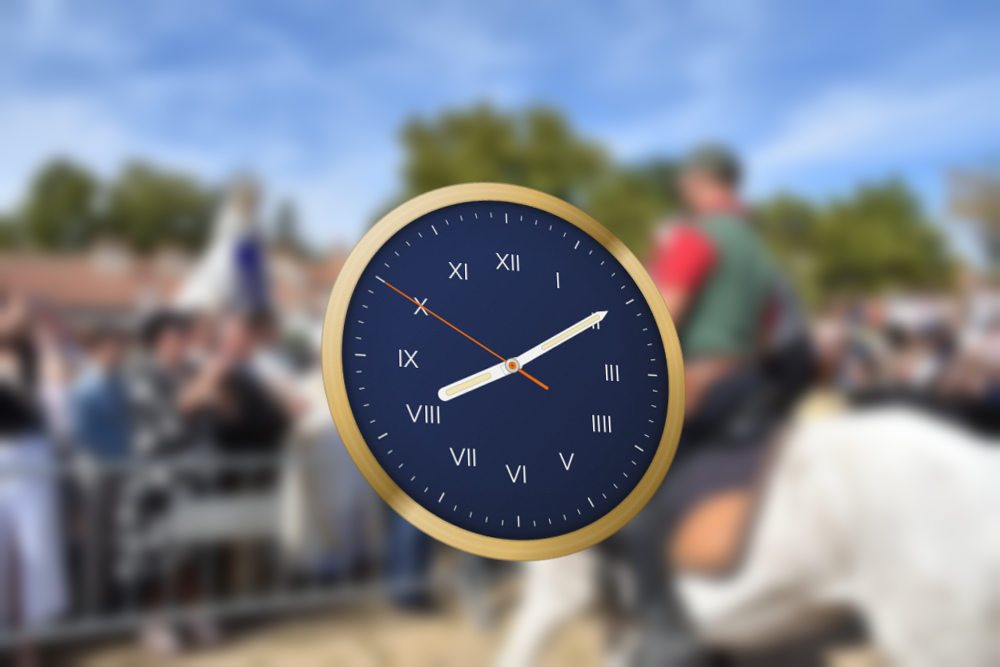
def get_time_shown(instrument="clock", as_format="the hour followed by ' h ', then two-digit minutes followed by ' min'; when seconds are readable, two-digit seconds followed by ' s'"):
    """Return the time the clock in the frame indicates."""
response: 8 h 09 min 50 s
